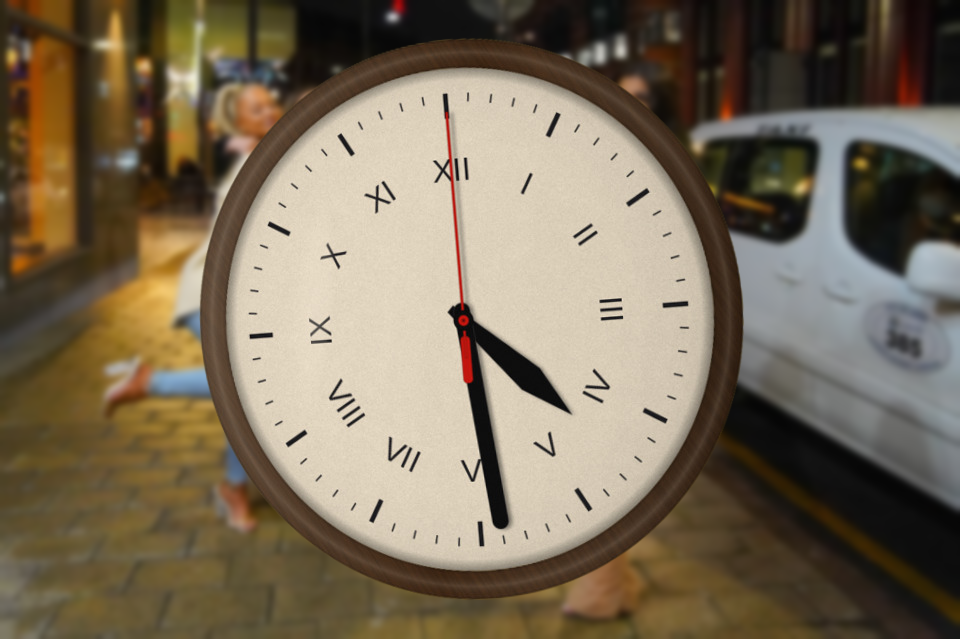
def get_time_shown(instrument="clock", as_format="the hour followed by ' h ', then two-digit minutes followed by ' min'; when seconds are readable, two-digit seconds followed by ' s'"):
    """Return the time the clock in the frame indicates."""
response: 4 h 29 min 00 s
